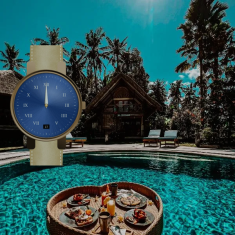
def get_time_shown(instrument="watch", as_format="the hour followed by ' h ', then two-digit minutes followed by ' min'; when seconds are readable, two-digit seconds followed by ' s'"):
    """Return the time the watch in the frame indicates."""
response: 12 h 00 min
